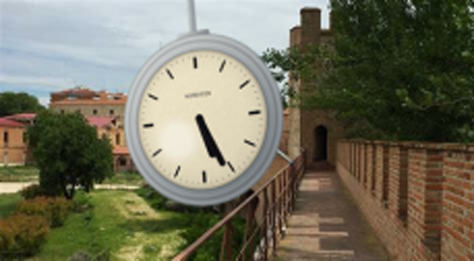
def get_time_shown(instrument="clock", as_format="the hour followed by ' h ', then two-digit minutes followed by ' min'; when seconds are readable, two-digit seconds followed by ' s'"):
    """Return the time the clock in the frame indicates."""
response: 5 h 26 min
